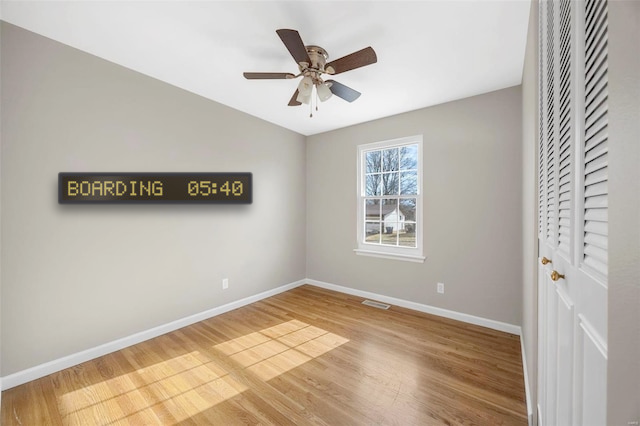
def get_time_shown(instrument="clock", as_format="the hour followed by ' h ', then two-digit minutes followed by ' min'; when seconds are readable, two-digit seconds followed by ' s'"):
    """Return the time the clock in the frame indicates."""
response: 5 h 40 min
